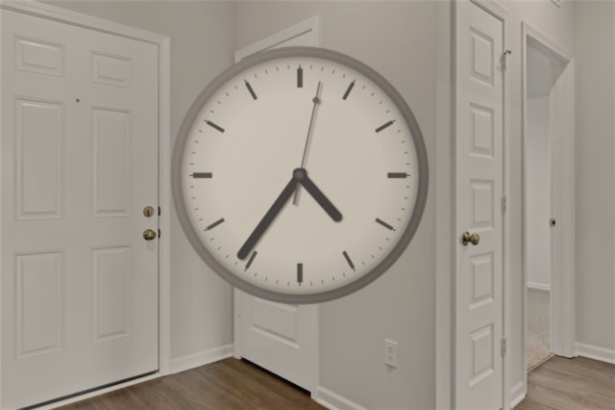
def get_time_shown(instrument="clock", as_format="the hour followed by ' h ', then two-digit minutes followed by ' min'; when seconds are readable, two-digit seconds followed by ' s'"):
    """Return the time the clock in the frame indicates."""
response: 4 h 36 min 02 s
